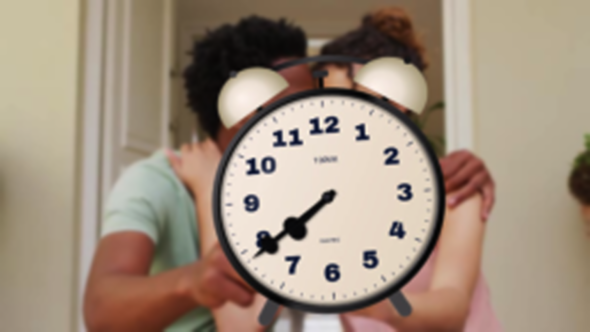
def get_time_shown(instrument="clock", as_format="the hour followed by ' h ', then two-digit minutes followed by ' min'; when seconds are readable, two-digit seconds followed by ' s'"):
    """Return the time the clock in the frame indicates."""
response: 7 h 39 min
